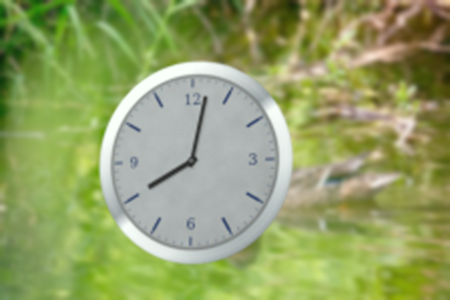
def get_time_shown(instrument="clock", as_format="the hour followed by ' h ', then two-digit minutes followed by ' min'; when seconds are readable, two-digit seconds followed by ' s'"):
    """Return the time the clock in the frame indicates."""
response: 8 h 02 min
